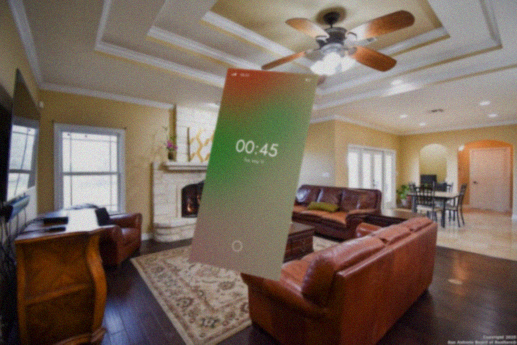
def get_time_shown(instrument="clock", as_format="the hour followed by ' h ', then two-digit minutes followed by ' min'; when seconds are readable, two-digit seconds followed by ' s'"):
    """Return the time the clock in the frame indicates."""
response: 0 h 45 min
